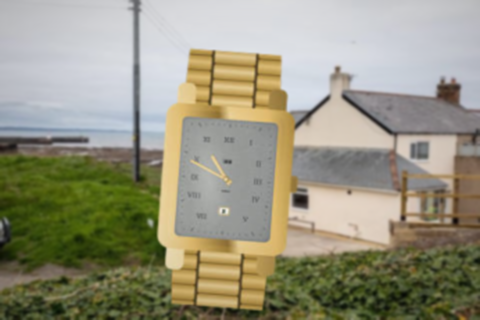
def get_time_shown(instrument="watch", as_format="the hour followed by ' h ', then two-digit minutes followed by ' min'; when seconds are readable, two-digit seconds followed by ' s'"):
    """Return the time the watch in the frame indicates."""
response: 10 h 49 min
